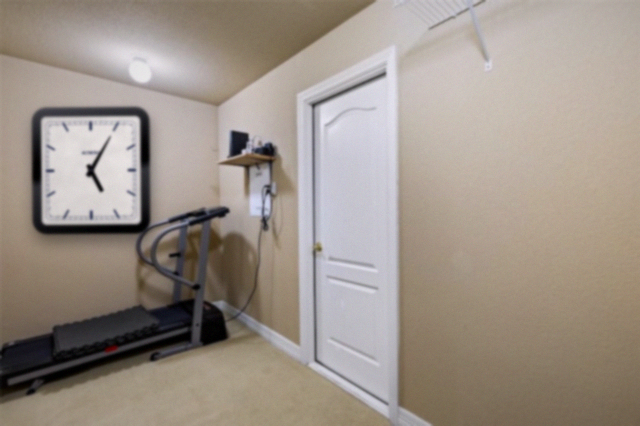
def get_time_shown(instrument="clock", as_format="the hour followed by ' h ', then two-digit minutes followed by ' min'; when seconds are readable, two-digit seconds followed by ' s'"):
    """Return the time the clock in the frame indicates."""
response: 5 h 05 min
